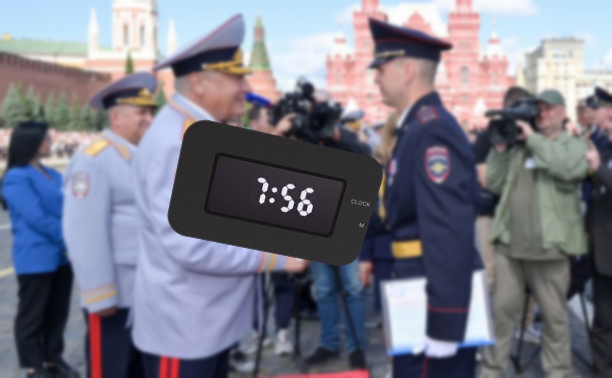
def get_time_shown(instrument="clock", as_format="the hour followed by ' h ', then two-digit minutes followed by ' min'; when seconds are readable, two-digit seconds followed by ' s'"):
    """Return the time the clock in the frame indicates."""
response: 7 h 56 min
